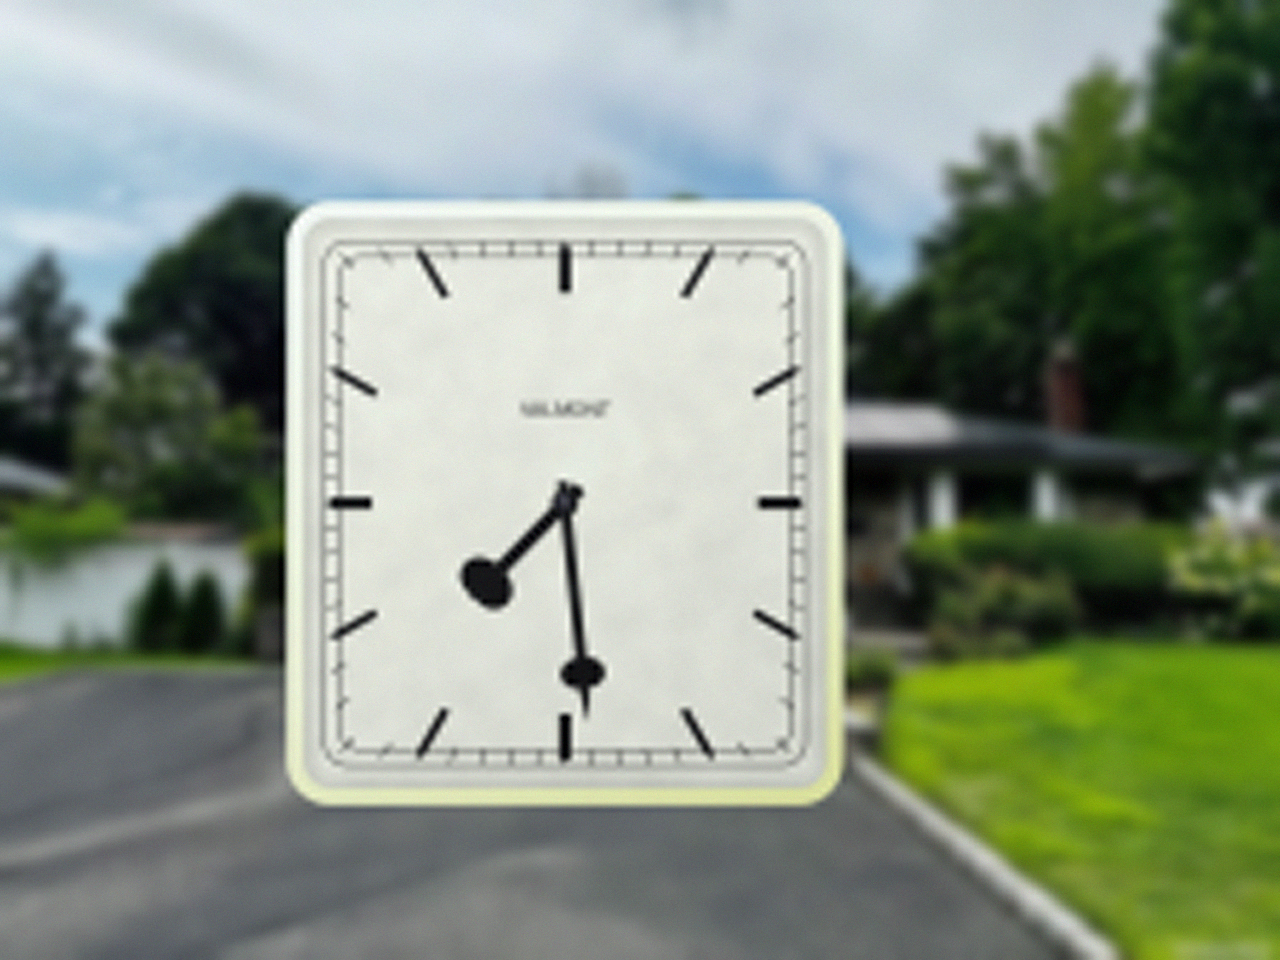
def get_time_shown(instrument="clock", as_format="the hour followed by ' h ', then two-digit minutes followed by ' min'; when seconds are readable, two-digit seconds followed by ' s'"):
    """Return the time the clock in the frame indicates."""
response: 7 h 29 min
